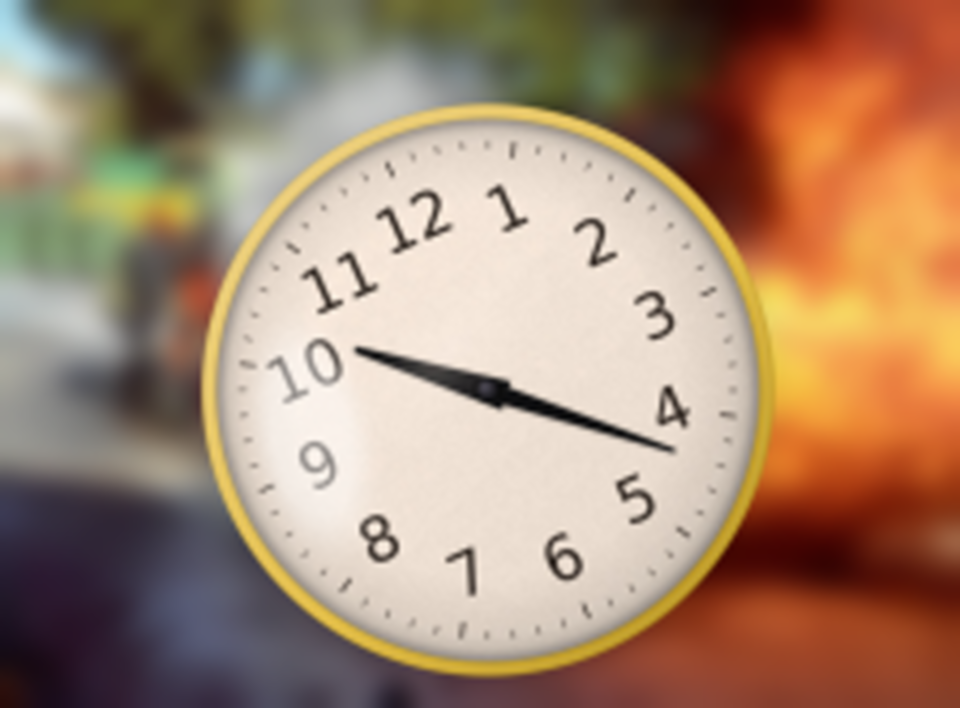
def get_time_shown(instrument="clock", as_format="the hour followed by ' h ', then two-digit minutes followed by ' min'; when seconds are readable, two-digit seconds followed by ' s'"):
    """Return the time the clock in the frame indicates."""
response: 10 h 22 min
